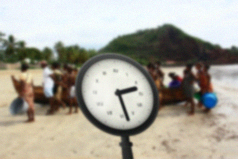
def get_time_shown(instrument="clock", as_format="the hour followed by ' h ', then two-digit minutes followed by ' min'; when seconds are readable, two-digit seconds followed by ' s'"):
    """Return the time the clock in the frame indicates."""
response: 2 h 28 min
